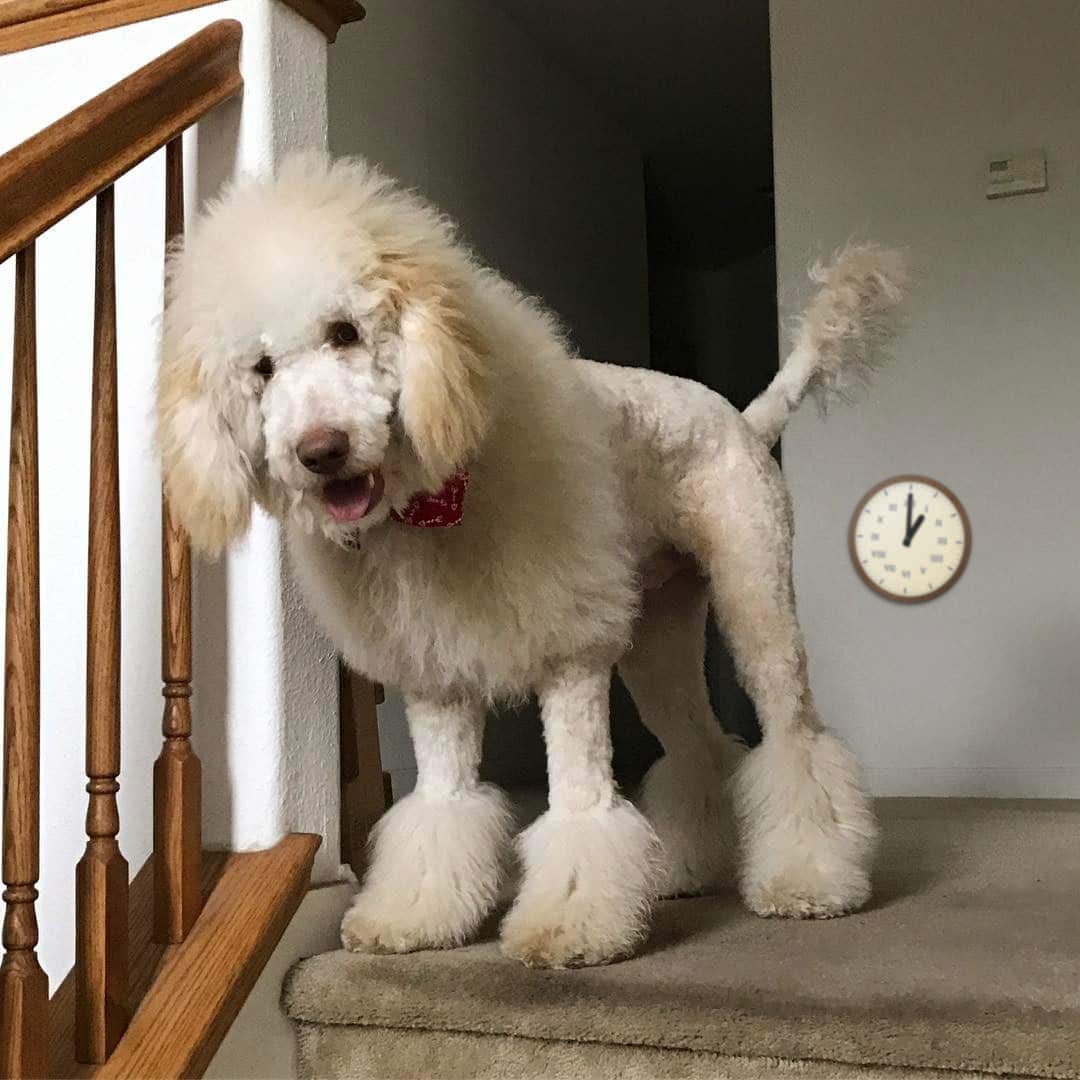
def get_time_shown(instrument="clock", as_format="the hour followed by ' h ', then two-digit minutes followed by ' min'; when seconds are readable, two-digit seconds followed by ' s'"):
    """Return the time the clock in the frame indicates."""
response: 1 h 00 min
